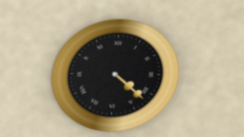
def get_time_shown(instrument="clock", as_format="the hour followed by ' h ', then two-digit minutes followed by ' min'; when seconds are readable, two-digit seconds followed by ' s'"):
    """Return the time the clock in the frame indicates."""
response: 4 h 22 min
